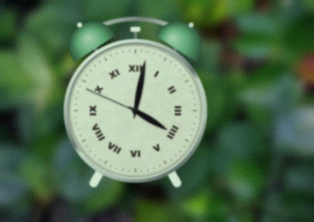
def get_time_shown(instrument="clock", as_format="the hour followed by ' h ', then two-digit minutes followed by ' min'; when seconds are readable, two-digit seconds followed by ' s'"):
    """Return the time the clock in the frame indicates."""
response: 4 h 01 min 49 s
